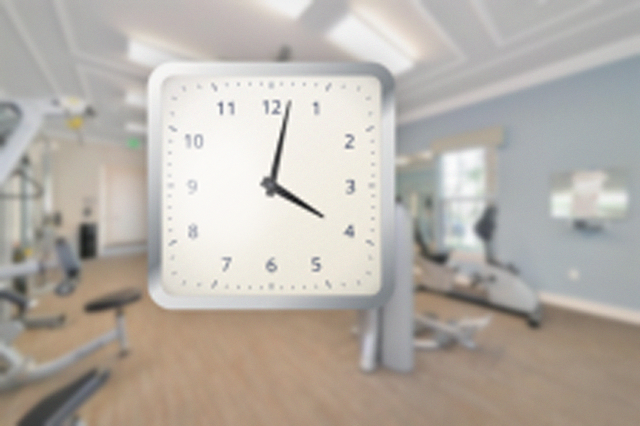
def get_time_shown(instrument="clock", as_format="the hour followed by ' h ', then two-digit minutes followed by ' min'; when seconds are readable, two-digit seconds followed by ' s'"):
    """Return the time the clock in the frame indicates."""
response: 4 h 02 min
